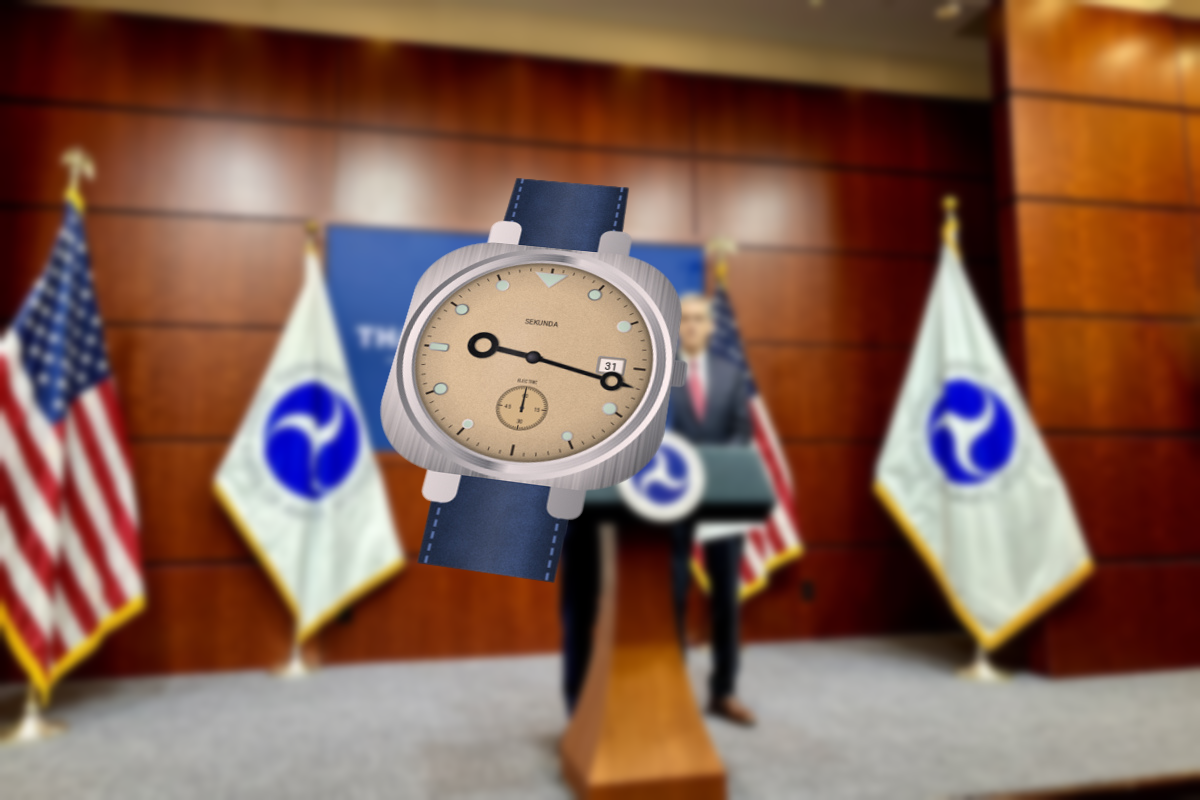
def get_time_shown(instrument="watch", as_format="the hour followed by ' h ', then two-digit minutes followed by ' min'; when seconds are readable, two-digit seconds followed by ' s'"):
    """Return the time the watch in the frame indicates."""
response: 9 h 17 min
